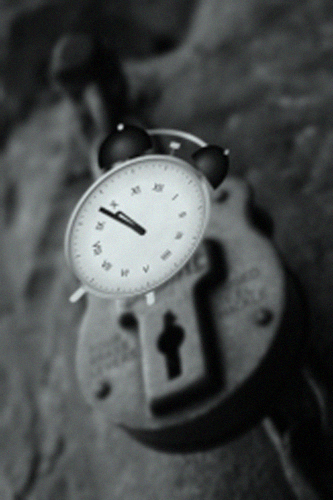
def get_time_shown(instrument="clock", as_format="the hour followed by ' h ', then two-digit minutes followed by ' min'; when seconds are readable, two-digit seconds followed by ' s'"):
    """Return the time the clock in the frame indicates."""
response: 9 h 48 min
